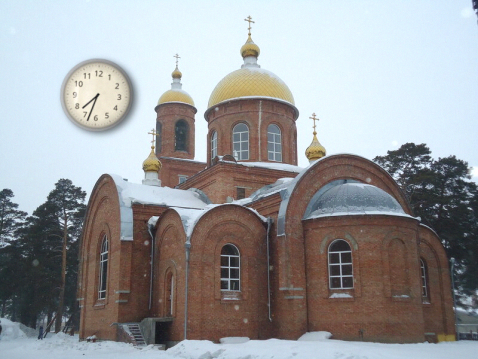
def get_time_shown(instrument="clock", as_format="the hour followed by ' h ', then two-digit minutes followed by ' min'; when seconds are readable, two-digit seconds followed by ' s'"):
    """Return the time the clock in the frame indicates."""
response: 7 h 33 min
